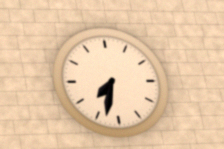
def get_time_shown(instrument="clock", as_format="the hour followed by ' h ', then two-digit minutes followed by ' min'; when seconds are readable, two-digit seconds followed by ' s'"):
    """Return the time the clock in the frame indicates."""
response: 7 h 33 min
